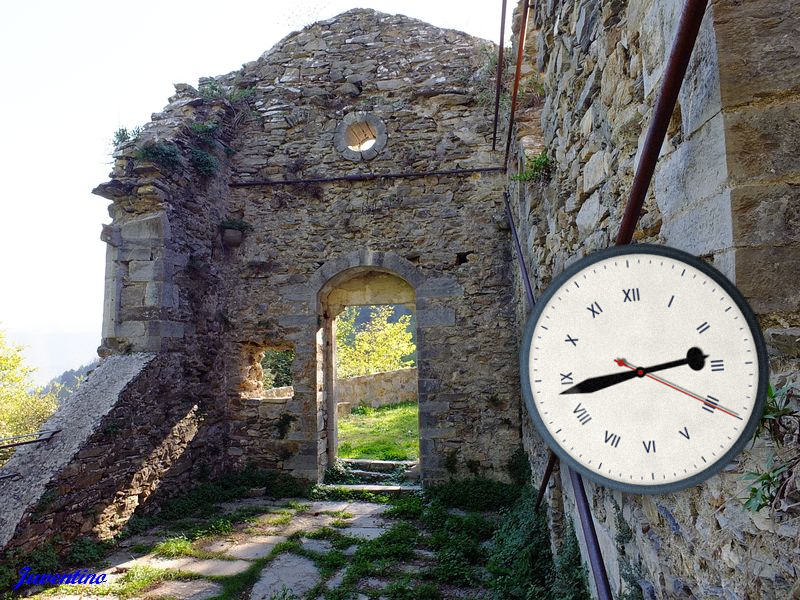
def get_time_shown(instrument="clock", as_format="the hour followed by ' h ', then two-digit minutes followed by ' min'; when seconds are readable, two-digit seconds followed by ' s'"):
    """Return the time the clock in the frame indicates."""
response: 2 h 43 min 20 s
